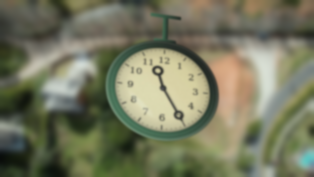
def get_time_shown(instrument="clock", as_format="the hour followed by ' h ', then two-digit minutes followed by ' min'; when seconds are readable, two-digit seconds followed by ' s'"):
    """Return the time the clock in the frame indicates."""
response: 11 h 25 min
